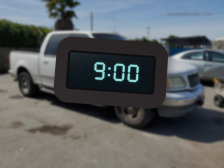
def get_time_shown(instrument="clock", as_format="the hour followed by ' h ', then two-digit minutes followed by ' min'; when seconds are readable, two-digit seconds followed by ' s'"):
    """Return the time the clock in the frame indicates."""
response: 9 h 00 min
